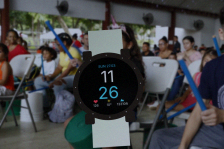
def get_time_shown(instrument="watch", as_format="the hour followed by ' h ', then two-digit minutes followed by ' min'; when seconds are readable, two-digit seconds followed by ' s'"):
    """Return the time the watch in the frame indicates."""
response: 11 h 26 min
